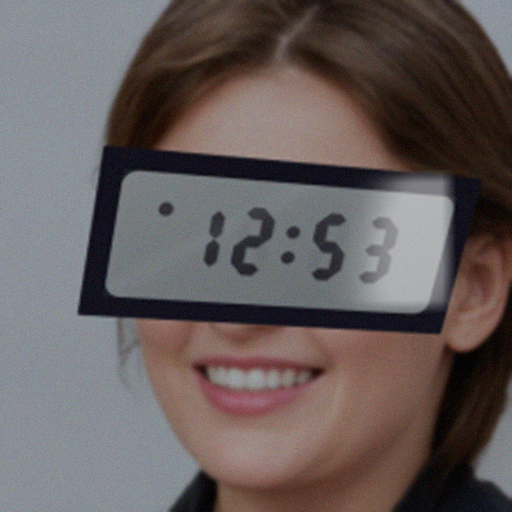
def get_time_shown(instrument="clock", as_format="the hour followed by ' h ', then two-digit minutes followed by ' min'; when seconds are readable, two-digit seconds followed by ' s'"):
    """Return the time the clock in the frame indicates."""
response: 12 h 53 min
